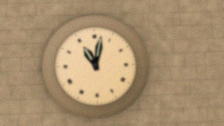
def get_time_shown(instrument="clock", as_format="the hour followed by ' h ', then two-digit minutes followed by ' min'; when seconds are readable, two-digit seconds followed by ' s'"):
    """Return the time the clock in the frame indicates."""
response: 11 h 02 min
